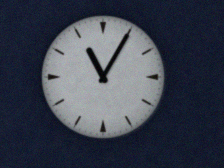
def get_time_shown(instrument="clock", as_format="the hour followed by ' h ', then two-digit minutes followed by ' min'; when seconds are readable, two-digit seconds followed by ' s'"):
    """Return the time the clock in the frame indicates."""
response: 11 h 05 min
